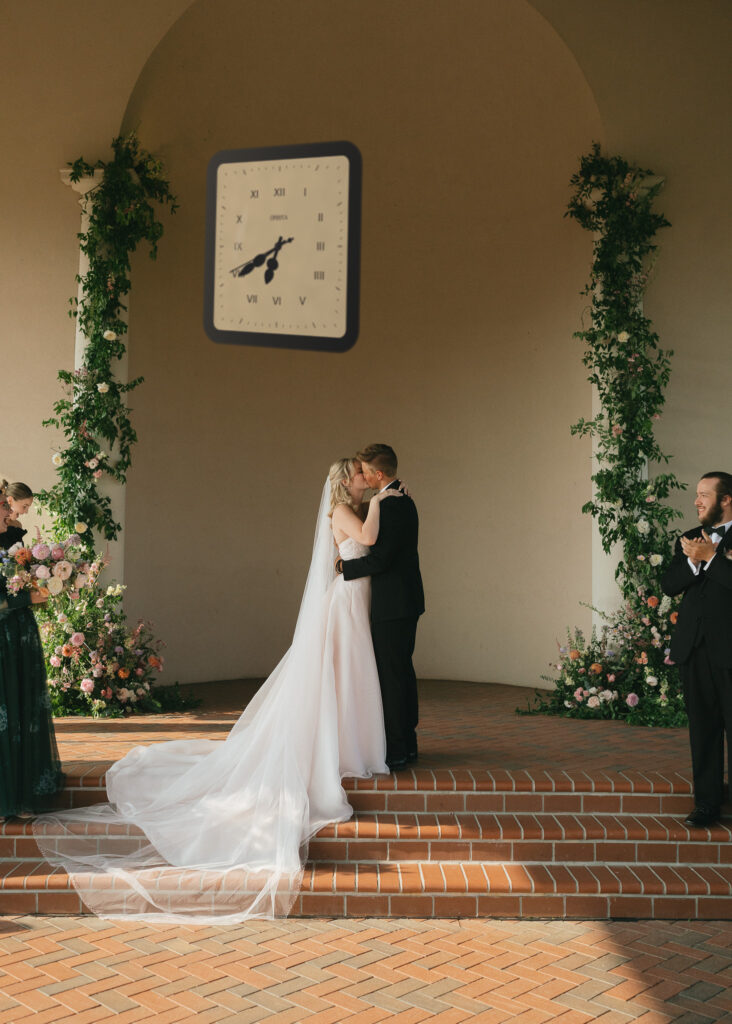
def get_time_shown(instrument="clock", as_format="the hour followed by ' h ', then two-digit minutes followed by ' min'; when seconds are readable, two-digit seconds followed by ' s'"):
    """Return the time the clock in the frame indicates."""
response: 6 h 39 min 41 s
